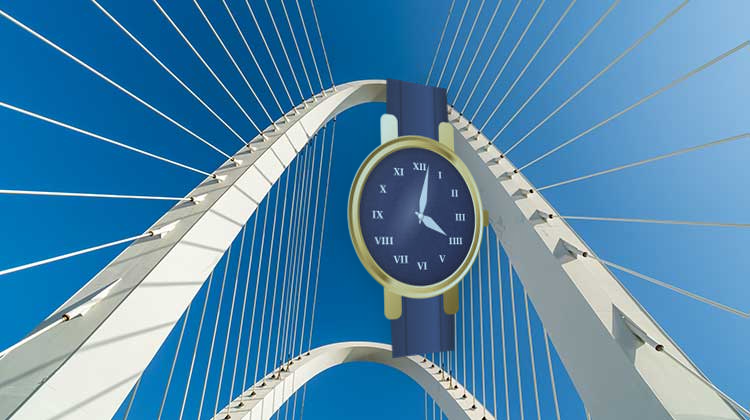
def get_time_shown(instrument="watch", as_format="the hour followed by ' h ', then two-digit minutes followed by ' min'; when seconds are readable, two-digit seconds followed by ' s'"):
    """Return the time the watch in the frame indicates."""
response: 4 h 02 min
